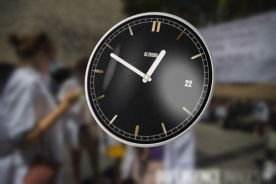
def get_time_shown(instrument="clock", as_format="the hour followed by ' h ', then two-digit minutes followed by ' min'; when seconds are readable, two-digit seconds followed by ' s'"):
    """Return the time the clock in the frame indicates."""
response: 12 h 49 min
